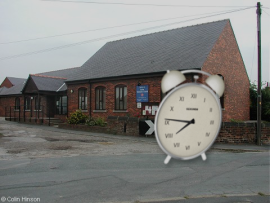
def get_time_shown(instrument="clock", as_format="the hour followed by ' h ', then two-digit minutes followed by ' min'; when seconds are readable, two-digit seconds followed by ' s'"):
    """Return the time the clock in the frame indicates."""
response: 7 h 46 min
